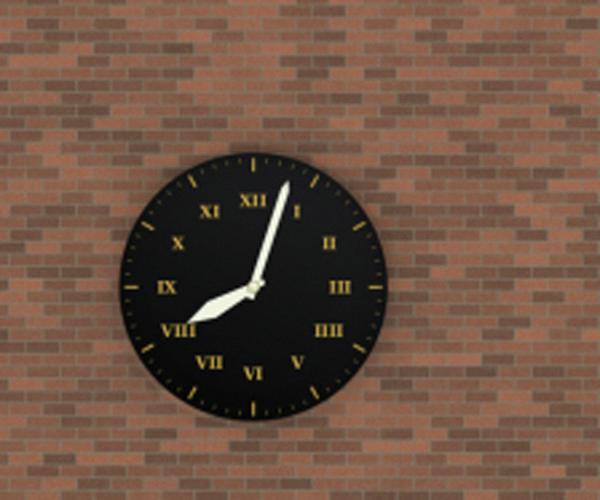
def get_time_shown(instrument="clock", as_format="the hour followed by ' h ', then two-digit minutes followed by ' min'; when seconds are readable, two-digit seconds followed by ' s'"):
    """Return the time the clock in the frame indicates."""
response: 8 h 03 min
